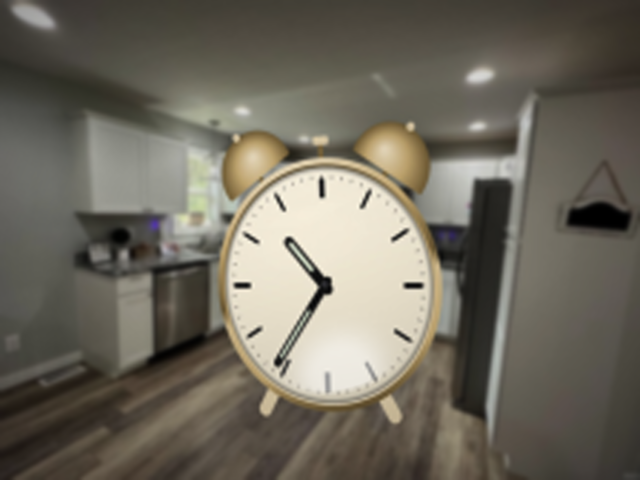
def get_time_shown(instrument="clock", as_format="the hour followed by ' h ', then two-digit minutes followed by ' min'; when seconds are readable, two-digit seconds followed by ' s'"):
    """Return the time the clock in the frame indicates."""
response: 10 h 36 min
